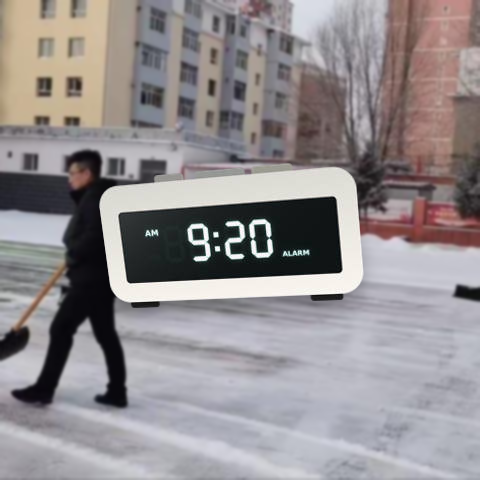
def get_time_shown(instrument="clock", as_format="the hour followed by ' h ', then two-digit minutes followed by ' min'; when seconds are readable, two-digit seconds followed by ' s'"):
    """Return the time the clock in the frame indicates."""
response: 9 h 20 min
